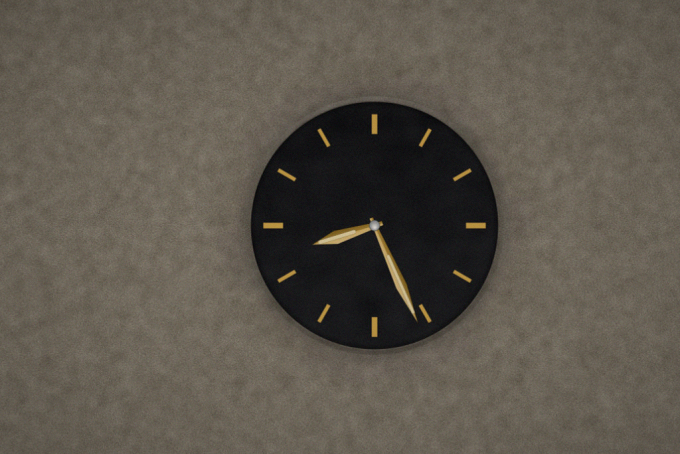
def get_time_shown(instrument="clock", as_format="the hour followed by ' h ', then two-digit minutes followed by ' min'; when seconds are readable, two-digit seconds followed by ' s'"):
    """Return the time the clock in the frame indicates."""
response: 8 h 26 min
